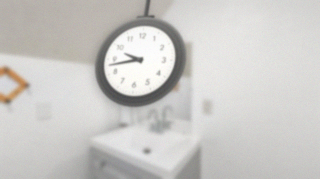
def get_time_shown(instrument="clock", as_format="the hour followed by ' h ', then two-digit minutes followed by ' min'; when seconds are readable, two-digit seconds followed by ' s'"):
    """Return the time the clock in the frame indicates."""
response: 9 h 43 min
